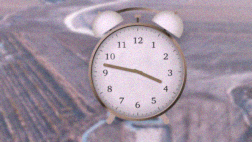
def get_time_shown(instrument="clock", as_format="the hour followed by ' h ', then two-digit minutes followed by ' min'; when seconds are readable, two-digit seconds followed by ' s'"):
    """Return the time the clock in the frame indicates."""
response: 3 h 47 min
